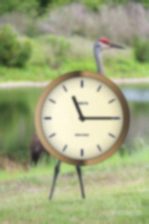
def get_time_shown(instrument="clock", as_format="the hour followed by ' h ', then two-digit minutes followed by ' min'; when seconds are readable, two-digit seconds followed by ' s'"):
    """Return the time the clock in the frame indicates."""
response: 11 h 15 min
